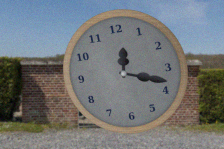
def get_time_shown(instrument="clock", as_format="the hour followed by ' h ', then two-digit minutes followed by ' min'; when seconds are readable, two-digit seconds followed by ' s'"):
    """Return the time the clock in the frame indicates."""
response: 12 h 18 min
